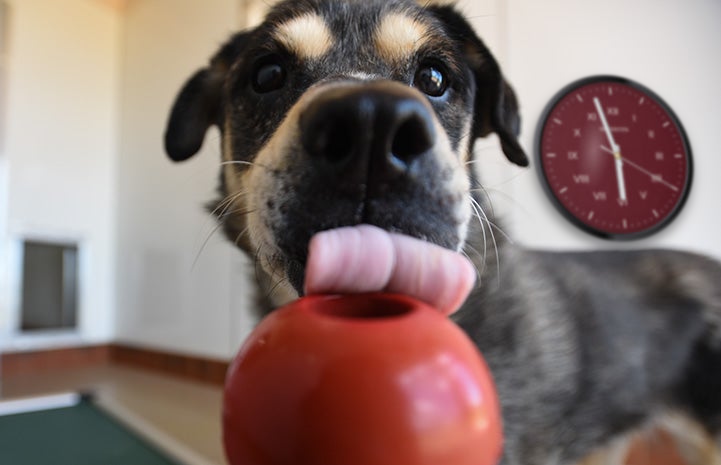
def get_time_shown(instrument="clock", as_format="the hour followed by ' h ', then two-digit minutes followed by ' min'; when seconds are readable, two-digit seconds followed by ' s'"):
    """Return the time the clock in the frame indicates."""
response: 5 h 57 min 20 s
